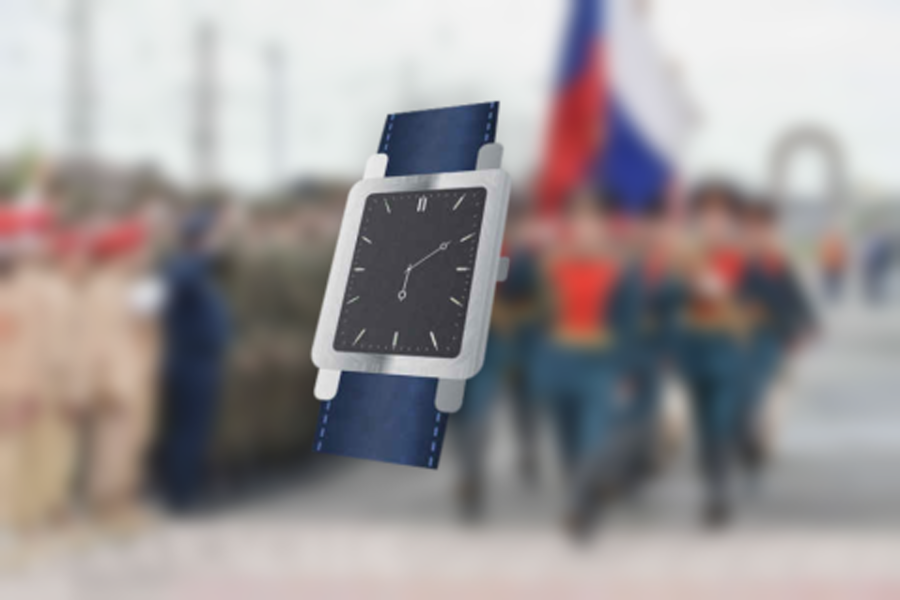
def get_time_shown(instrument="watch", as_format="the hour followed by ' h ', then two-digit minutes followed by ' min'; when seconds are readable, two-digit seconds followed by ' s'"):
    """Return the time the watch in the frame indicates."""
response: 6 h 09 min
